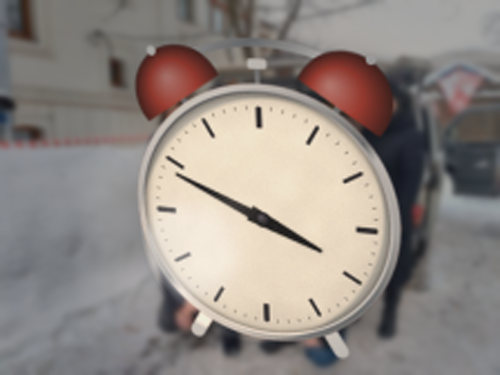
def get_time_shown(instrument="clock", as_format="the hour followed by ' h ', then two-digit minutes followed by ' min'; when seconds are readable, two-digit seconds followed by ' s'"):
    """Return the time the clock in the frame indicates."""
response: 3 h 49 min
